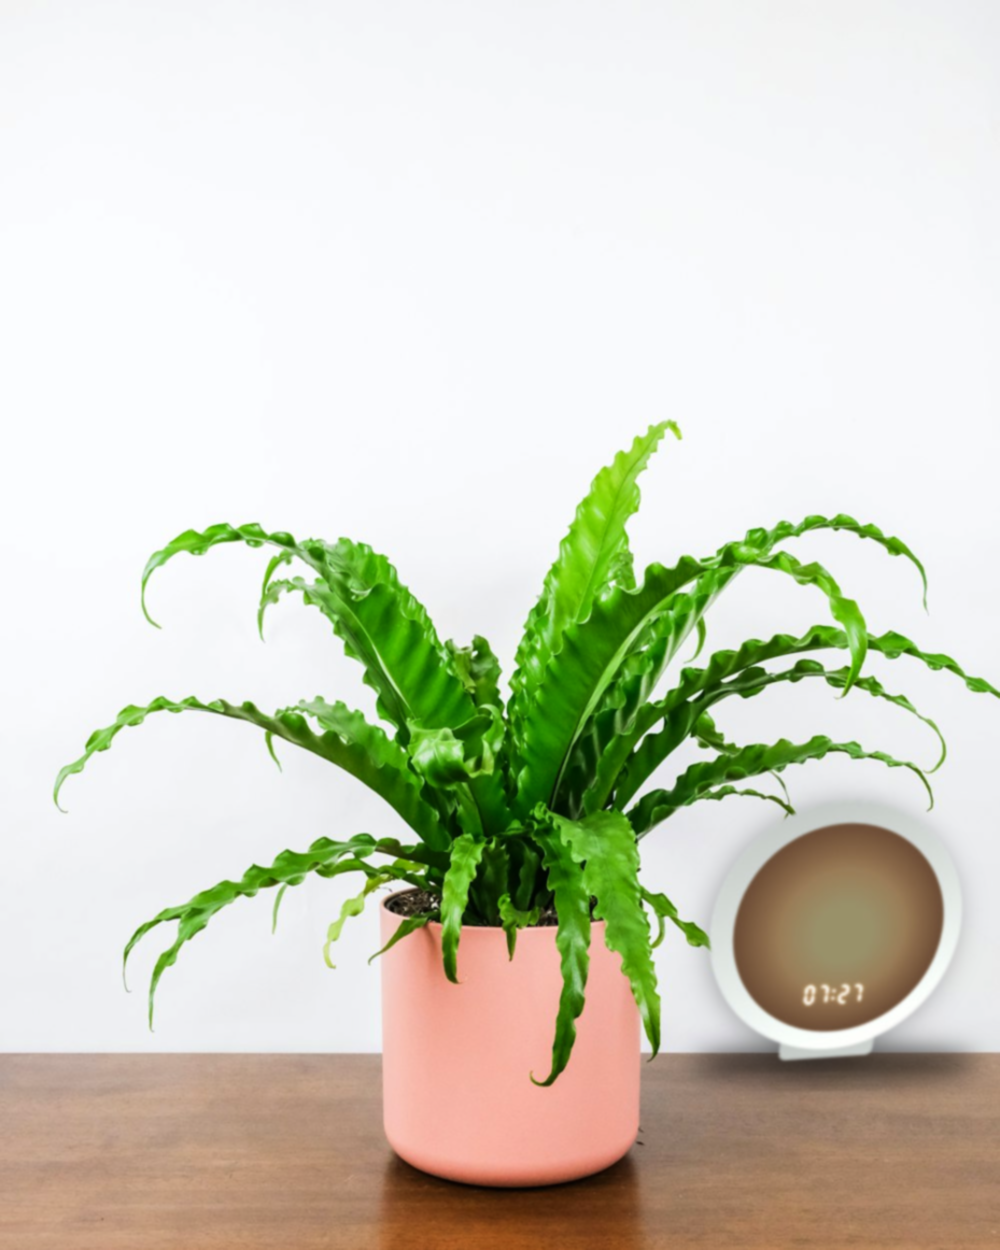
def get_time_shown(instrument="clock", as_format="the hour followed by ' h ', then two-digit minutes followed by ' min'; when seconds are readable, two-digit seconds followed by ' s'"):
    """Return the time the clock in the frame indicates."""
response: 7 h 27 min
